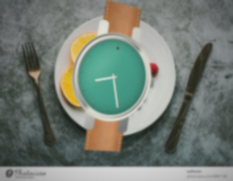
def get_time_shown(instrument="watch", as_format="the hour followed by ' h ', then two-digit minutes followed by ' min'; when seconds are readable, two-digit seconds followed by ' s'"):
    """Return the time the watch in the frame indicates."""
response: 8 h 27 min
